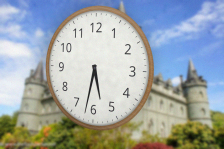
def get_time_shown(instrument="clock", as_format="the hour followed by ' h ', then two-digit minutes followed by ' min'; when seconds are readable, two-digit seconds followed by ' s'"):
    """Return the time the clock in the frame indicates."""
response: 5 h 32 min
